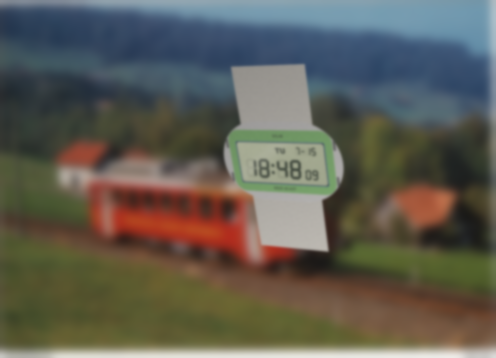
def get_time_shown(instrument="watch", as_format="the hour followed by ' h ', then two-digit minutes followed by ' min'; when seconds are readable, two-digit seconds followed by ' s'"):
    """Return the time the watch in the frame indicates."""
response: 18 h 48 min
